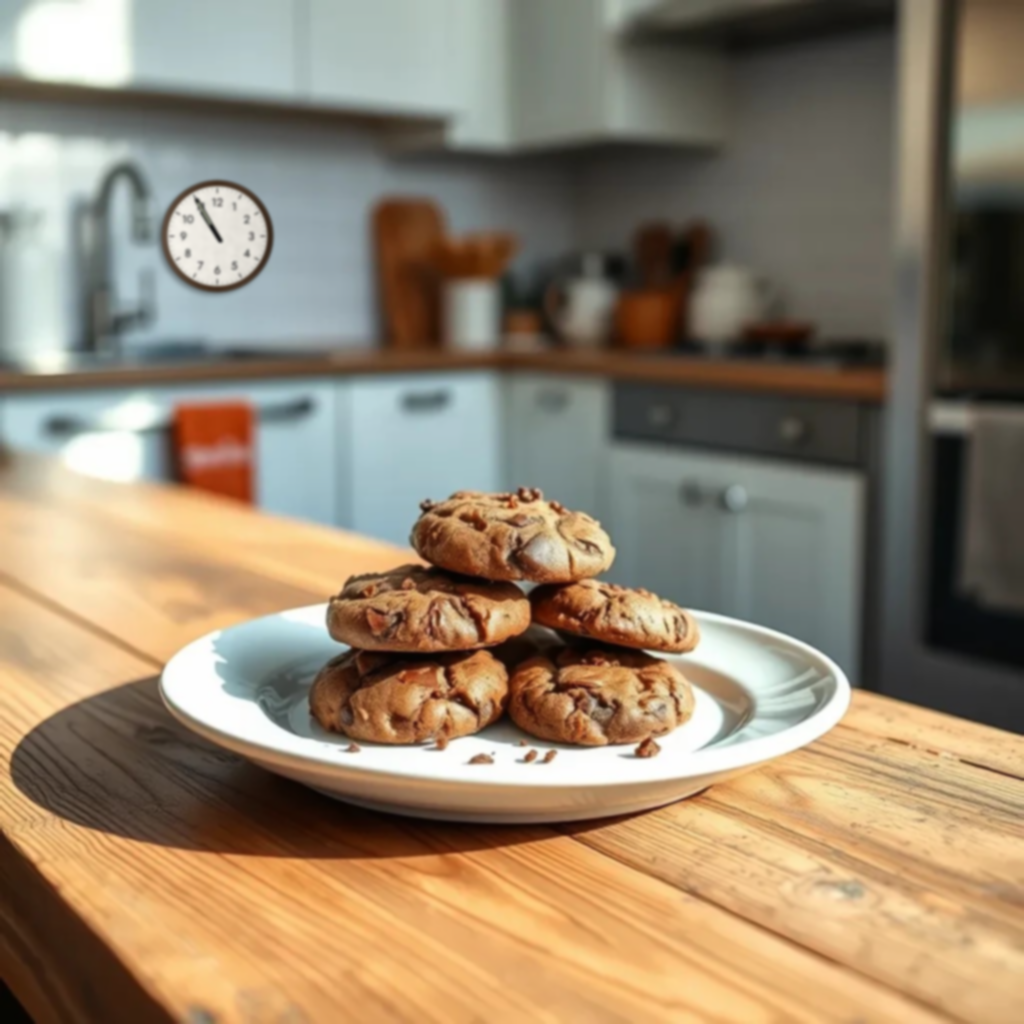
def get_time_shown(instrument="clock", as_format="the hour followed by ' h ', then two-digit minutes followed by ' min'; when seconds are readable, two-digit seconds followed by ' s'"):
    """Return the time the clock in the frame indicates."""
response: 10 h 55 min
